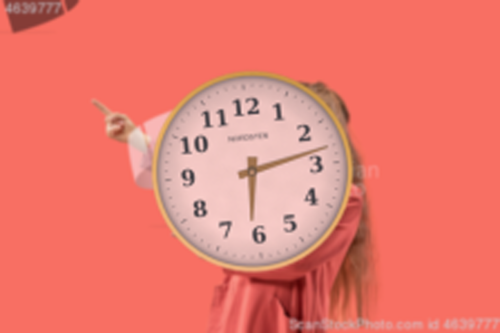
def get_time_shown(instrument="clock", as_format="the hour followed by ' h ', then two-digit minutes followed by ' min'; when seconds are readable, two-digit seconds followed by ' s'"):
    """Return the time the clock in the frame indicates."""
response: 6 h 13 min
